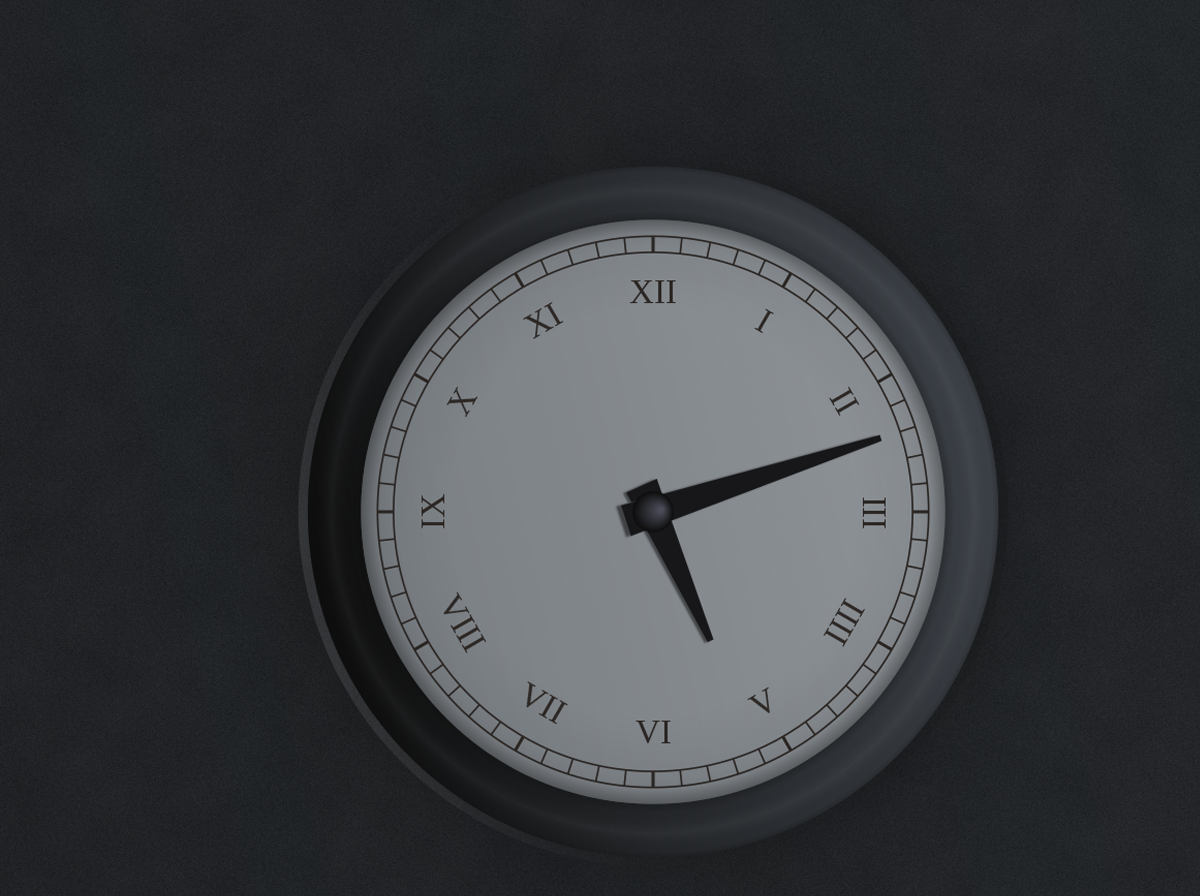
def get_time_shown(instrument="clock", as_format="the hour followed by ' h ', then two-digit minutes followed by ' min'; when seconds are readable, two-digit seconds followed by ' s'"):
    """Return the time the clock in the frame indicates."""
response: 5 h 12 min
